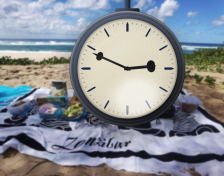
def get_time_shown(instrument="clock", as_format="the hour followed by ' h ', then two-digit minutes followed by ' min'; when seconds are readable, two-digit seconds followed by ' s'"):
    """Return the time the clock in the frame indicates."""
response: 2 h 49 min
